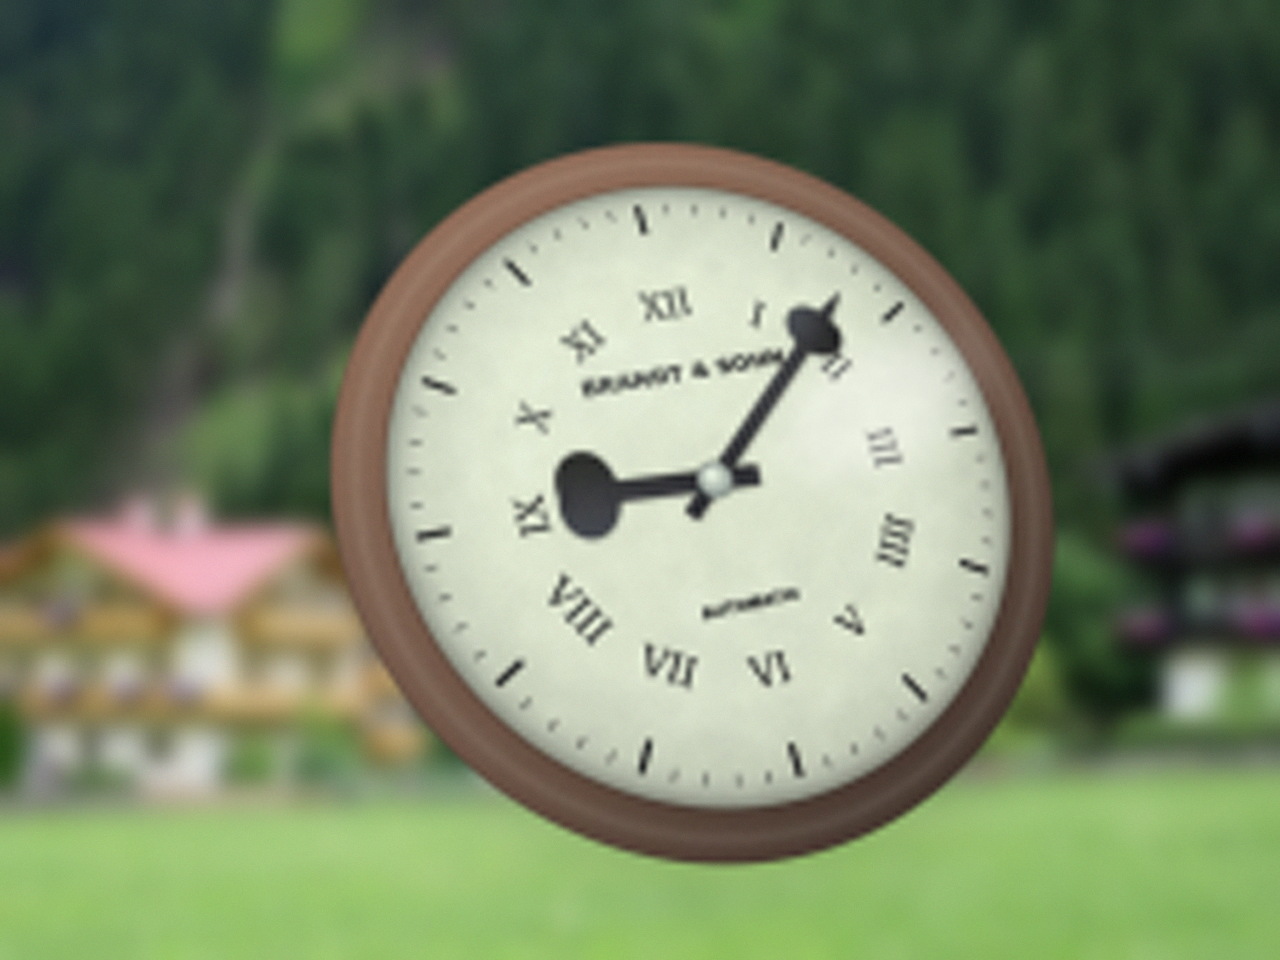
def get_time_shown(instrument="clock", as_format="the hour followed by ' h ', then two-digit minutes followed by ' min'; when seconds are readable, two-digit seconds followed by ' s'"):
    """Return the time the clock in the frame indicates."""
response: 9 h 08 min
